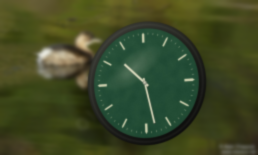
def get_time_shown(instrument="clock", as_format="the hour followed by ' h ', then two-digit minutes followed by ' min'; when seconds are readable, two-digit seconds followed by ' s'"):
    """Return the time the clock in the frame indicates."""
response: 10 h 28 min
